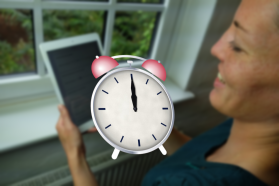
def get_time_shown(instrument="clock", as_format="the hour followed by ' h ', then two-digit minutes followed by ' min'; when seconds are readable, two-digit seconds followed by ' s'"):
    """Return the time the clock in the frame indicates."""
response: 12 h 00 min
